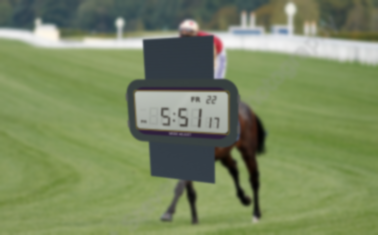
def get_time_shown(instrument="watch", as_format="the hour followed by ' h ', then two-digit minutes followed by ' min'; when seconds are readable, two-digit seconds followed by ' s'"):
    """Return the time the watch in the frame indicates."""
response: 5 h 51 min
